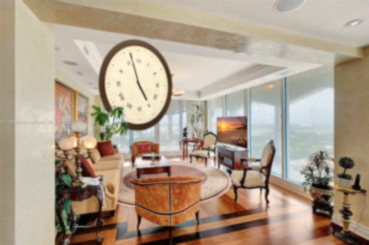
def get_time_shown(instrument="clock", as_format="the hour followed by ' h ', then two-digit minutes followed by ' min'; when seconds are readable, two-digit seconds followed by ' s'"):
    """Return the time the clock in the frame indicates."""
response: 4 h 57 min
